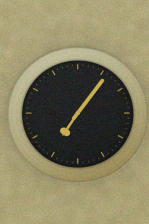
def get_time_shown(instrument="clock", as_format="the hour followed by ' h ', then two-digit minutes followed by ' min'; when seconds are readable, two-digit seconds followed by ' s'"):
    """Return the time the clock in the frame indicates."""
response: 7 h 06 min
